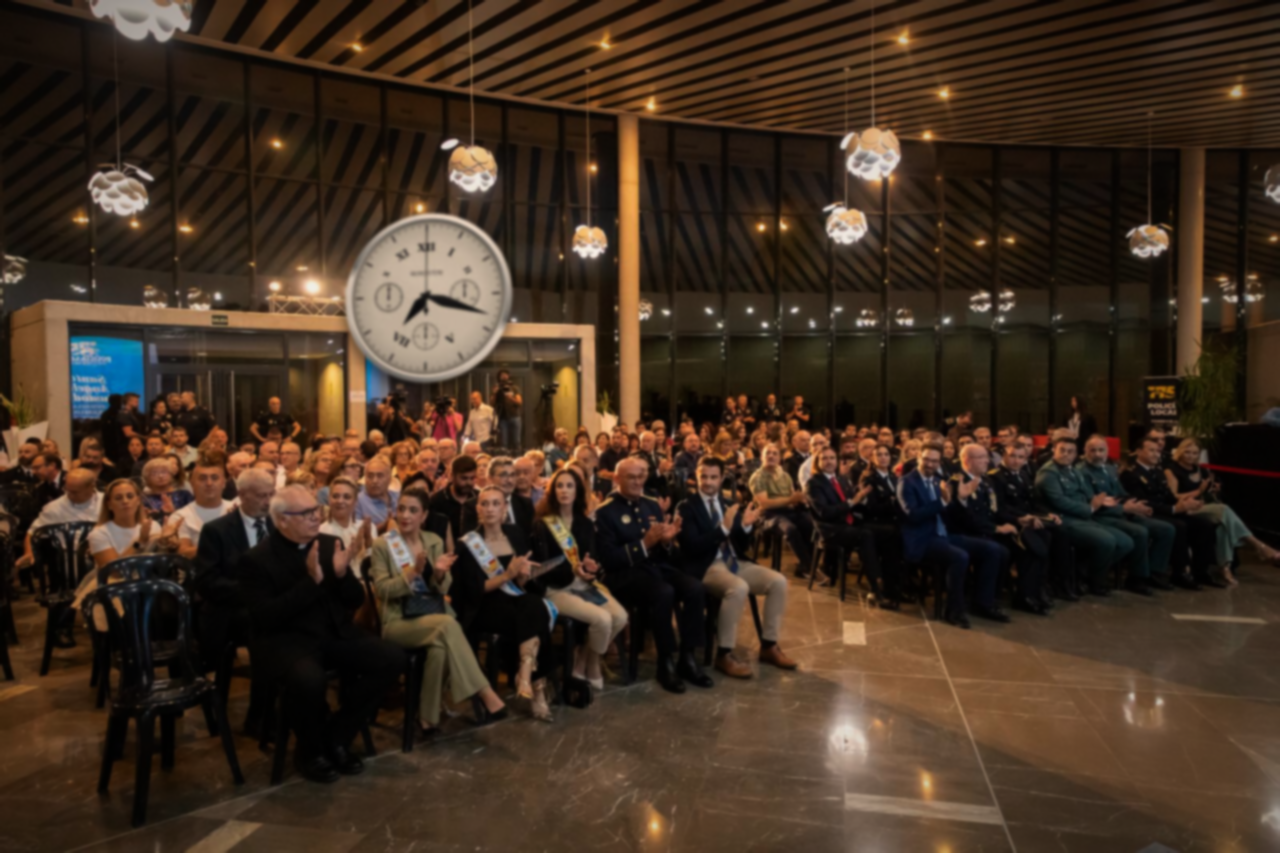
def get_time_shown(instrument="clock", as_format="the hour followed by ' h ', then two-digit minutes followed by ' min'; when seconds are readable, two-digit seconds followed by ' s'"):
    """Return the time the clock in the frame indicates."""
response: 7 h 18 min
